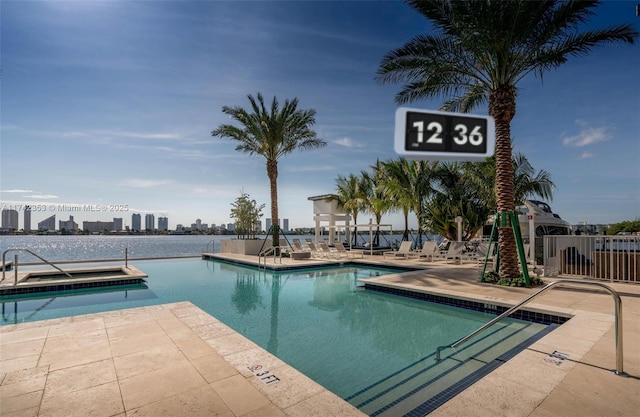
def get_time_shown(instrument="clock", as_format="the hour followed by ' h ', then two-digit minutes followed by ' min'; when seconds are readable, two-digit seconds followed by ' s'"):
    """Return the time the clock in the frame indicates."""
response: 12 h 36 min
